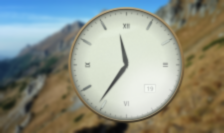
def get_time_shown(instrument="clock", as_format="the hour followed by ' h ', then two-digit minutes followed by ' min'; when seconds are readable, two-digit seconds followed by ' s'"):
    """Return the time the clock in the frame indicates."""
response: 11 h 36 min
